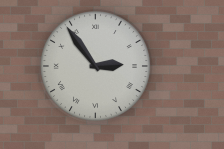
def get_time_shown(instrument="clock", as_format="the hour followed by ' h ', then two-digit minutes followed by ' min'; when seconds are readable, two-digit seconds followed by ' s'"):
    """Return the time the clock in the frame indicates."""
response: 2 h 54 min
